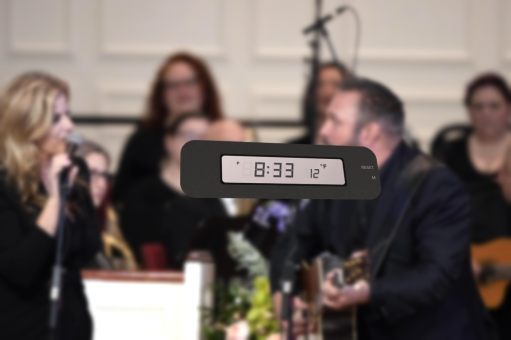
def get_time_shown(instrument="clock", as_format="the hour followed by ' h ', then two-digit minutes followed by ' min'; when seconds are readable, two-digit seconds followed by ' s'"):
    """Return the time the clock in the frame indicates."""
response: 8 h 33 min
